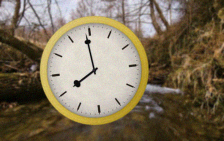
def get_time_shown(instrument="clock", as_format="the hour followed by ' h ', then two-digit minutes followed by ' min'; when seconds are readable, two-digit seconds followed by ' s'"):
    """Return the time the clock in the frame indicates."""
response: 7 h 59 min
